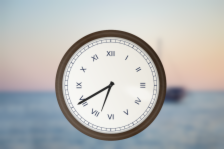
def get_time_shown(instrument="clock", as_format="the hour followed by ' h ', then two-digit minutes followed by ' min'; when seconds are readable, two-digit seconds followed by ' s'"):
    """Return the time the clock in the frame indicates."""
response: 6 h 40 min
